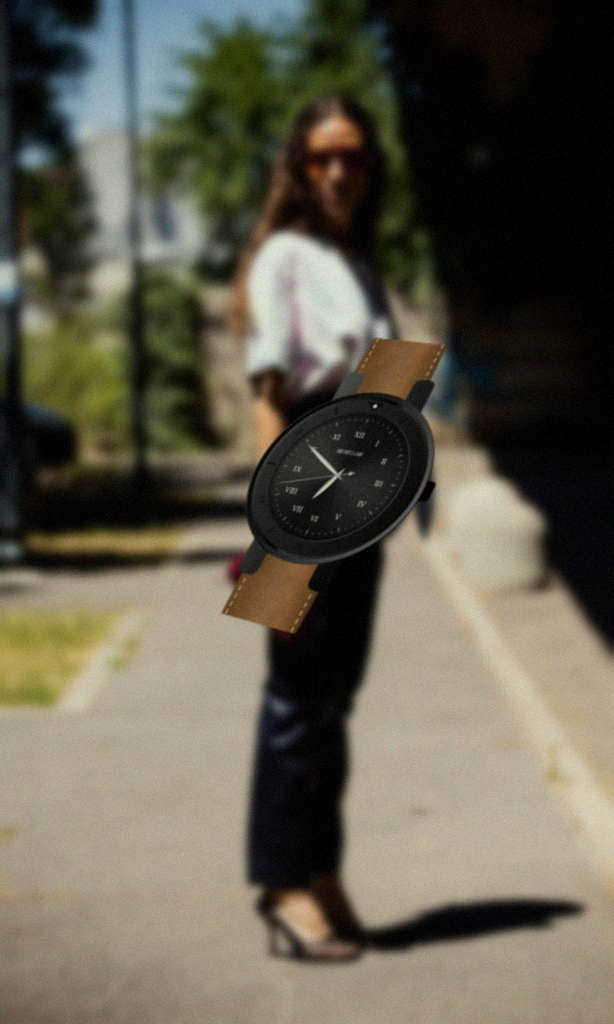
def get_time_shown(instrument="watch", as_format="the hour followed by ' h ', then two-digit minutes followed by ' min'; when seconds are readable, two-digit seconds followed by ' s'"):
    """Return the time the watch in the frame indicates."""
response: 6 h 49 min 42 s
